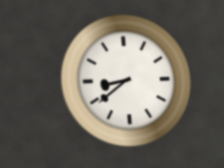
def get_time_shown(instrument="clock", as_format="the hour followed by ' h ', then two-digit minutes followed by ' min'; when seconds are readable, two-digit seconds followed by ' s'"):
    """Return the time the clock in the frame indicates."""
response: 8 h 39 min
